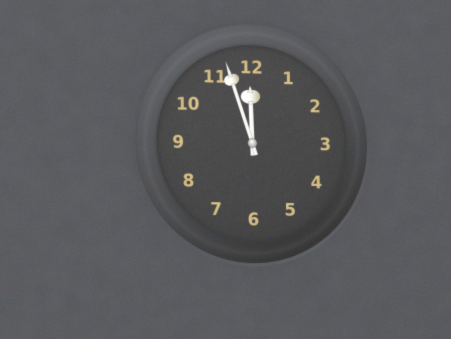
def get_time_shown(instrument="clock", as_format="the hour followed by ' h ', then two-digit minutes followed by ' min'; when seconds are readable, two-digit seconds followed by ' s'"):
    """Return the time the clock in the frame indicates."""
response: 11 h 57 min
